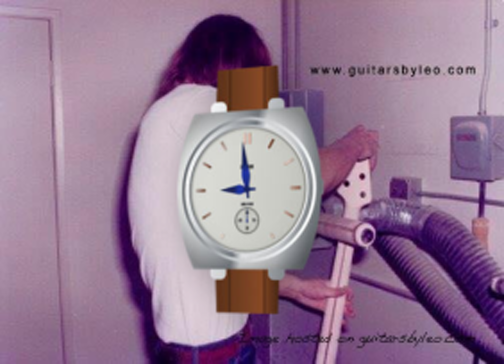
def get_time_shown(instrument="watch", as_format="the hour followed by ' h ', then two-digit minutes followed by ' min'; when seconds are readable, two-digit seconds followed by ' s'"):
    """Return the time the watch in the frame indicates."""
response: 8 h 59 min
